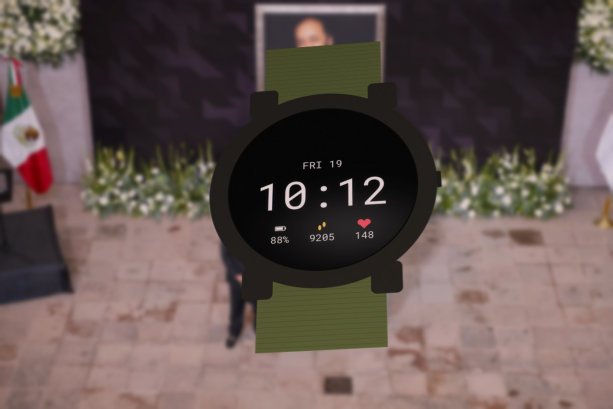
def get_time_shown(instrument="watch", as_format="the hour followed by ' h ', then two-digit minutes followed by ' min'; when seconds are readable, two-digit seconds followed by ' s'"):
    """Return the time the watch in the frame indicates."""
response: 10 h 12 min
